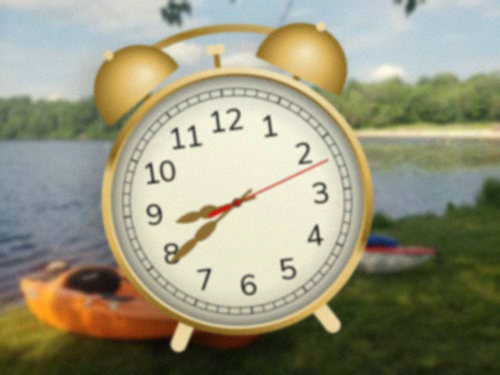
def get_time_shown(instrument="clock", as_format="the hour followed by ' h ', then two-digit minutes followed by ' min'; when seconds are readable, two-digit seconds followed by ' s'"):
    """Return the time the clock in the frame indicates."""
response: 8 h 39 min 12 s
